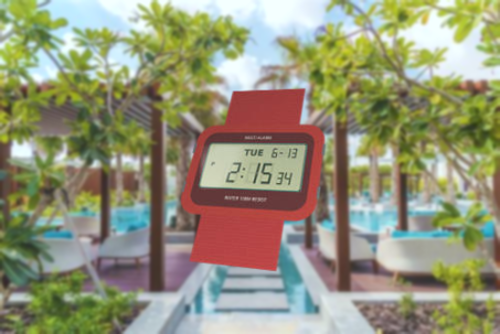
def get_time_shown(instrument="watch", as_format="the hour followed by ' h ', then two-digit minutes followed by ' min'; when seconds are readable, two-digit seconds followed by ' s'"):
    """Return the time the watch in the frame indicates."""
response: 2 h 15 min 34 s
